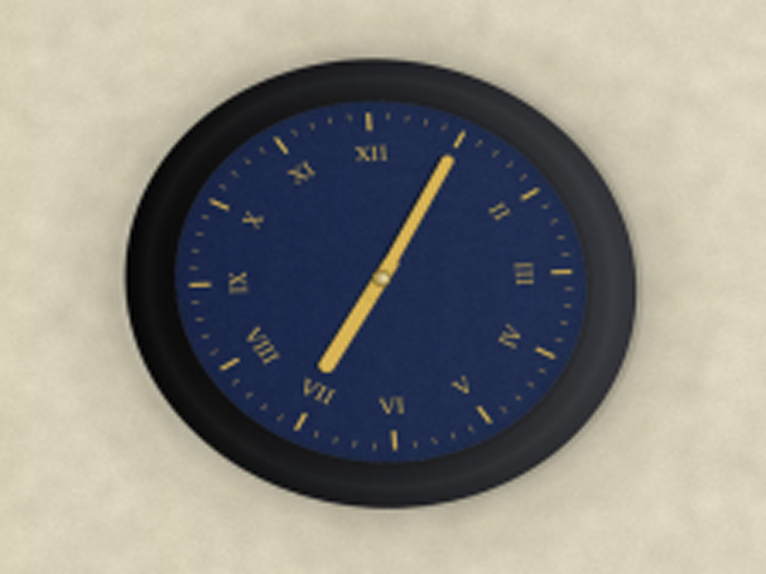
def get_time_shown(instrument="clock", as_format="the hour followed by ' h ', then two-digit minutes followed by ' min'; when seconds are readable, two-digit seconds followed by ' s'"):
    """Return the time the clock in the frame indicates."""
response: 7 h 05 min
